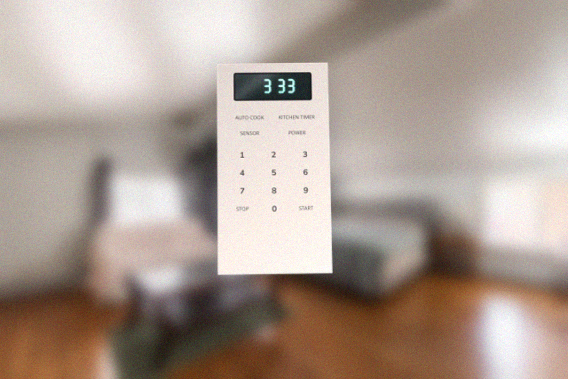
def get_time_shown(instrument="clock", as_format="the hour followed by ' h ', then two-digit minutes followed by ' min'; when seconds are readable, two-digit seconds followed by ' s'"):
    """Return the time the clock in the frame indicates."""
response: 3 h 33 min
